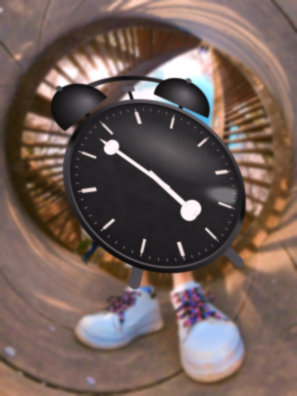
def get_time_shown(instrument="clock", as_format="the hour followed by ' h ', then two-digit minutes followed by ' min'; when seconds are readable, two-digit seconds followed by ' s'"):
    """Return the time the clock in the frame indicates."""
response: 4 h 53 min
